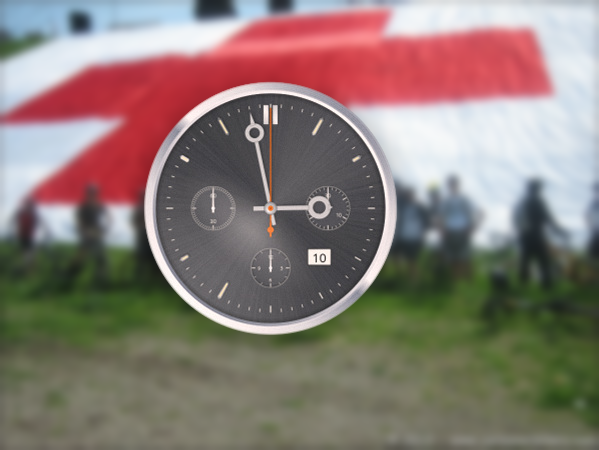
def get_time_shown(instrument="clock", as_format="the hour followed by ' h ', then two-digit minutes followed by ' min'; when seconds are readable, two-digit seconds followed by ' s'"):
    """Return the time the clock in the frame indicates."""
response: 2 h 58 min
